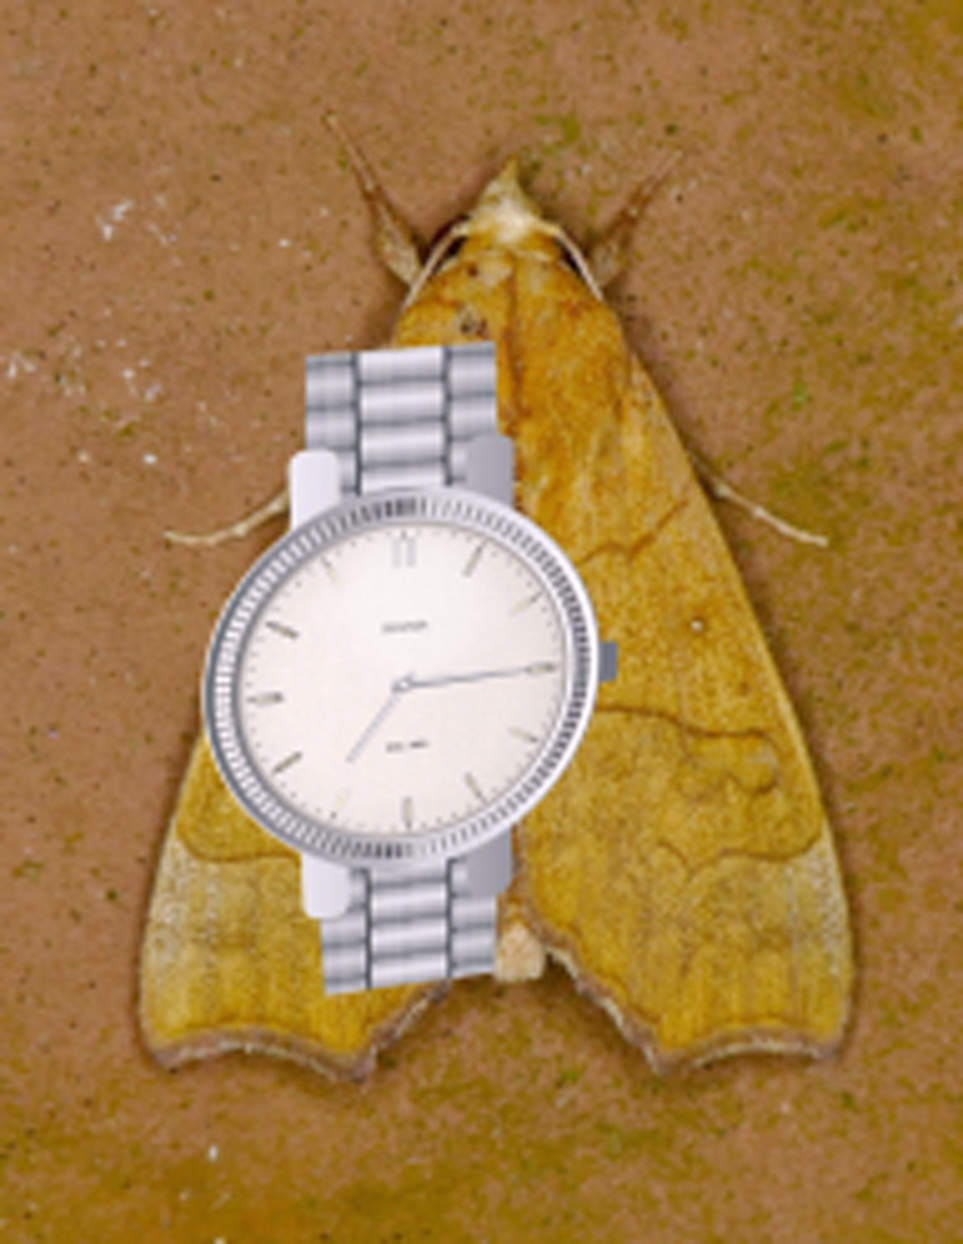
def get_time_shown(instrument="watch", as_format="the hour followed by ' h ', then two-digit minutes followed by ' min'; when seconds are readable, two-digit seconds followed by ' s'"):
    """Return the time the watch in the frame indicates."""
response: 7 h 15 min
